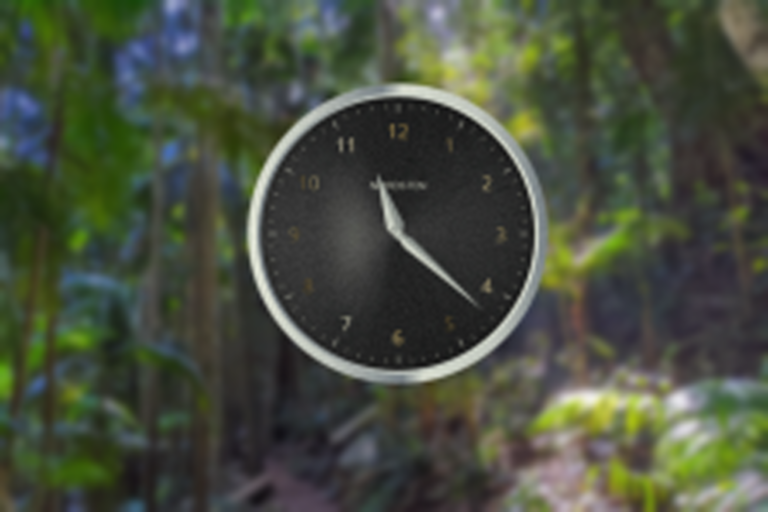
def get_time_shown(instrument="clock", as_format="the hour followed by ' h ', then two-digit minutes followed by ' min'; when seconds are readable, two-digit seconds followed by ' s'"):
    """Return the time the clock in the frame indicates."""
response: 11 h 22 min
